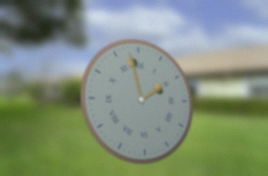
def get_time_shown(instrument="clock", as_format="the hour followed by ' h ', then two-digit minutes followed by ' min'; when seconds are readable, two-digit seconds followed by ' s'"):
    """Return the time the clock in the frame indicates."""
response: 1 h 58 min
